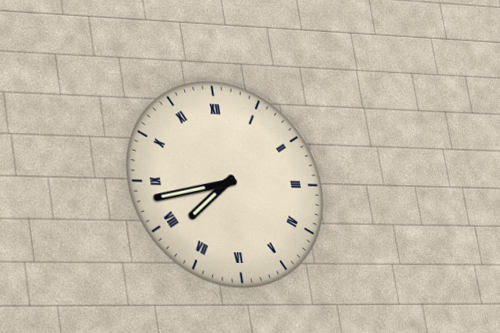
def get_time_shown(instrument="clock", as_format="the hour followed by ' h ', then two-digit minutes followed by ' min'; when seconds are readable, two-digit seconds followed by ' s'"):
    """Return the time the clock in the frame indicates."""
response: 7 h 43 min
